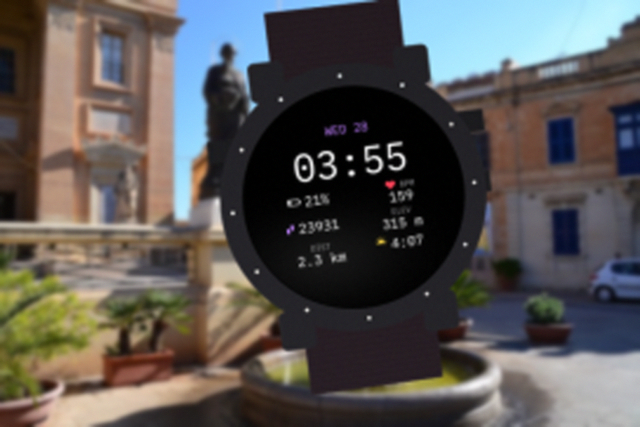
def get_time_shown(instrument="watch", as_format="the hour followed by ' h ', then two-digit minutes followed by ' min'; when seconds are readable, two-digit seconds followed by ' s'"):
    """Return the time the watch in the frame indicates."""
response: 3 h 55 min
